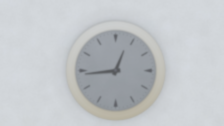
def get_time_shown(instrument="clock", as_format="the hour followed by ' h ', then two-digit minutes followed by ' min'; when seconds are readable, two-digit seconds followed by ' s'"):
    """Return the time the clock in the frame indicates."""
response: 12 h 44 min
